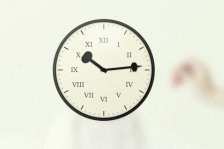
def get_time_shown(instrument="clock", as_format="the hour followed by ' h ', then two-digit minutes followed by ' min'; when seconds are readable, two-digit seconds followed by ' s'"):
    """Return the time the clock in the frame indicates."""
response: 10 h 14 min
